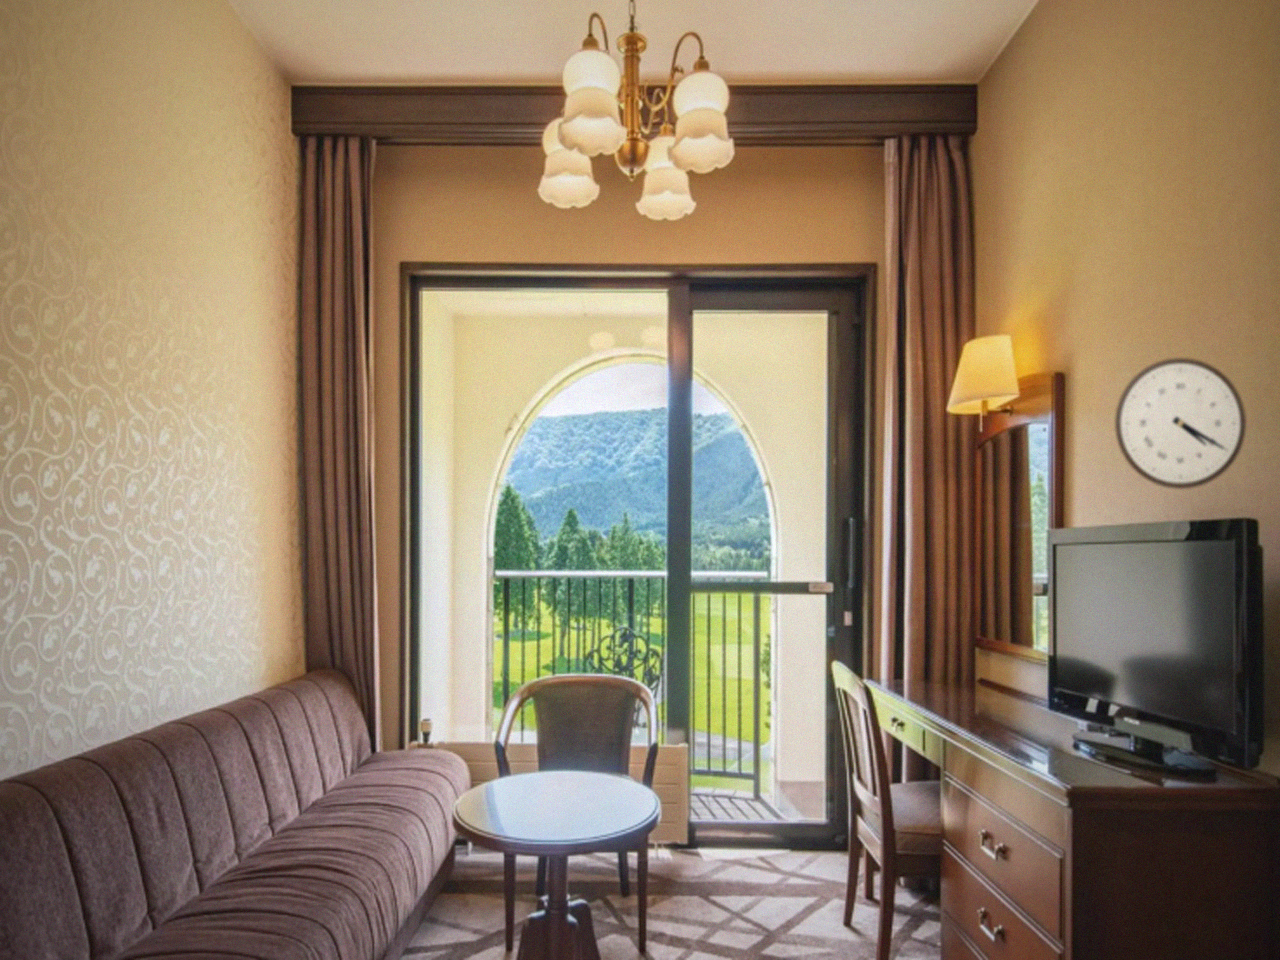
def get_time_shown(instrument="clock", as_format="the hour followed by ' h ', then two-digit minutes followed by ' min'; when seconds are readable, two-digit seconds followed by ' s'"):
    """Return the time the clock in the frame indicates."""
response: 4 h 20 min
